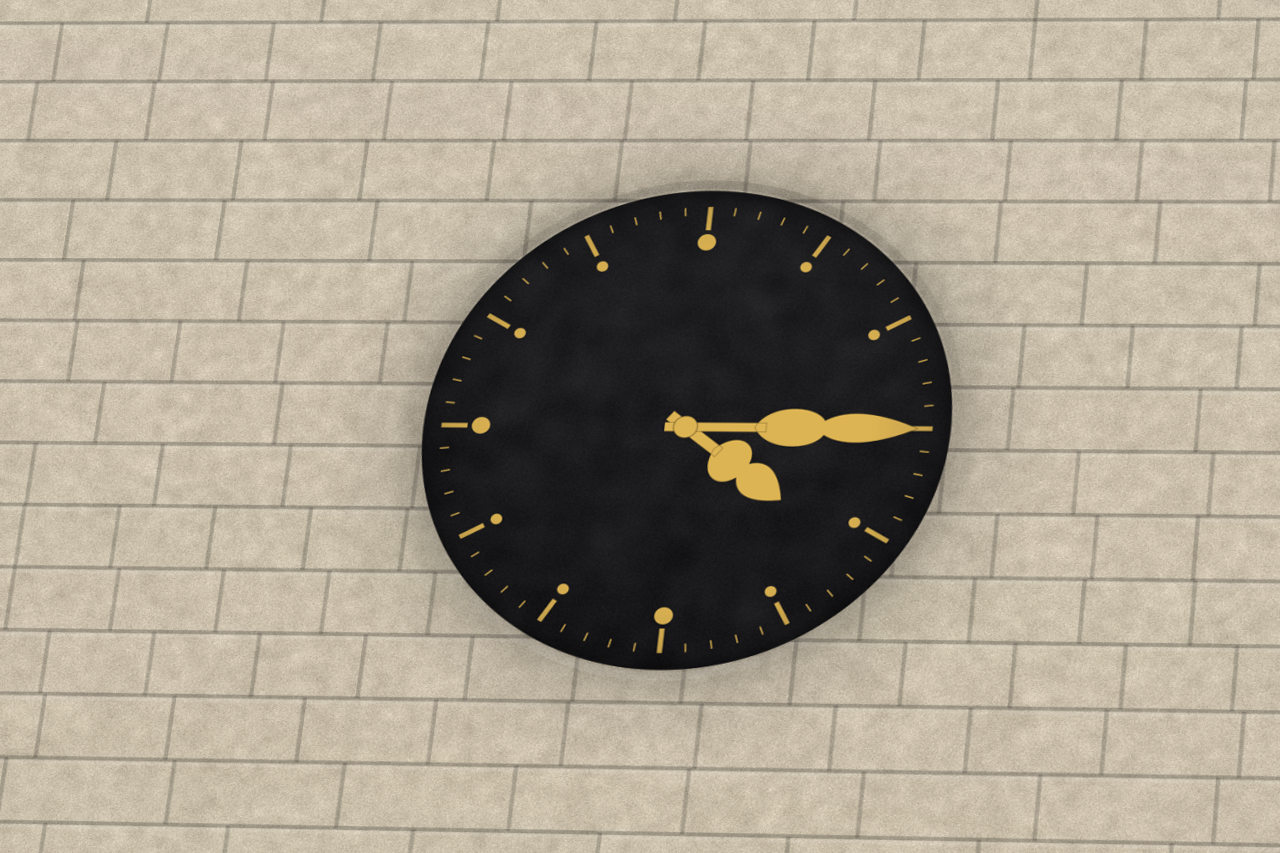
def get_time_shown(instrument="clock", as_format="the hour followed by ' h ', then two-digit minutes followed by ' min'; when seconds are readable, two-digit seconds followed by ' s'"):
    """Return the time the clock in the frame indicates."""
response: 4 h 15 min
